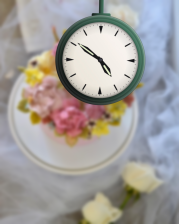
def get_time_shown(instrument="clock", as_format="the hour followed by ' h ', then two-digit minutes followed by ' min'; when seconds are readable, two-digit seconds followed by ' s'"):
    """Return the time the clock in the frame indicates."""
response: 4 h 51 min
